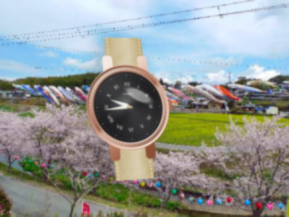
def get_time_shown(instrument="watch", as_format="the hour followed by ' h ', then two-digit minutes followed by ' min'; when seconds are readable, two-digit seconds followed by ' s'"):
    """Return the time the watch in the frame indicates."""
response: 9 h 44 min
